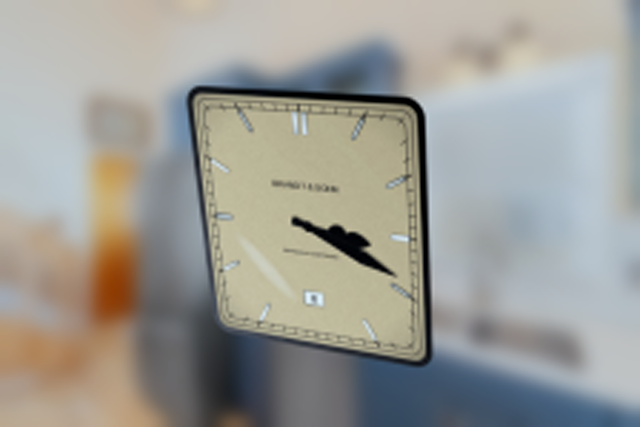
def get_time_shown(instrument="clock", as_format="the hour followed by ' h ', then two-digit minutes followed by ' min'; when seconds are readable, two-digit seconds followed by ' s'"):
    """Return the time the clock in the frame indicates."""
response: 3 h 19 min
